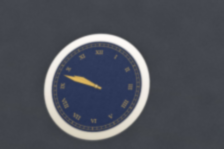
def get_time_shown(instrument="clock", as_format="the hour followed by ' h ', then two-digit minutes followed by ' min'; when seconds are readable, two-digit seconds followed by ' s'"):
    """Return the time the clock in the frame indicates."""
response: 9 h 48 min
